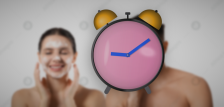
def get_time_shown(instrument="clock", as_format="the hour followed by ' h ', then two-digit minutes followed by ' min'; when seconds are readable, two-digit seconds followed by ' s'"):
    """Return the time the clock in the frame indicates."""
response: 9 h 09 min
